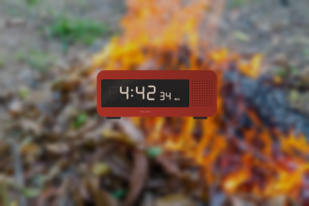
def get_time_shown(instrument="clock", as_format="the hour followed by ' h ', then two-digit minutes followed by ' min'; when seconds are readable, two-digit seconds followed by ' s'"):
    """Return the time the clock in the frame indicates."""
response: 4 h 42 min 34 s
